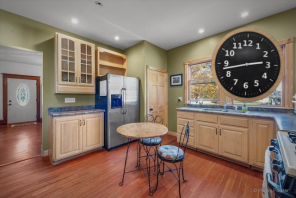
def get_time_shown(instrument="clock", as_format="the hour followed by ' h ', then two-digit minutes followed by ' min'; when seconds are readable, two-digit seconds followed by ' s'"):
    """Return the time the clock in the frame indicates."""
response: 2 h 43 min
